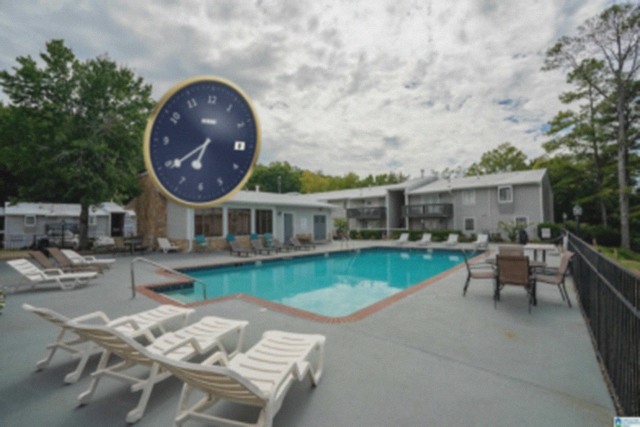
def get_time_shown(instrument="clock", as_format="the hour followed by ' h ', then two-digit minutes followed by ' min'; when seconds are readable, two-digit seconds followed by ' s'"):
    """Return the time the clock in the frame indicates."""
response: 6 h 39 min
